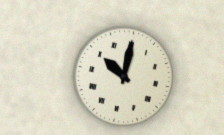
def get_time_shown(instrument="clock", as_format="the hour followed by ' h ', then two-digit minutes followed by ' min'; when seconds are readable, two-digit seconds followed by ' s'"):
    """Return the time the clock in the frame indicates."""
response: 10 h 00 min
